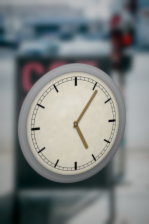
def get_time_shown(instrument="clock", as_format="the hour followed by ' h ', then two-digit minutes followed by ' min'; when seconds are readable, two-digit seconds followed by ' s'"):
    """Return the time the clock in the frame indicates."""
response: 5 h 06 min
